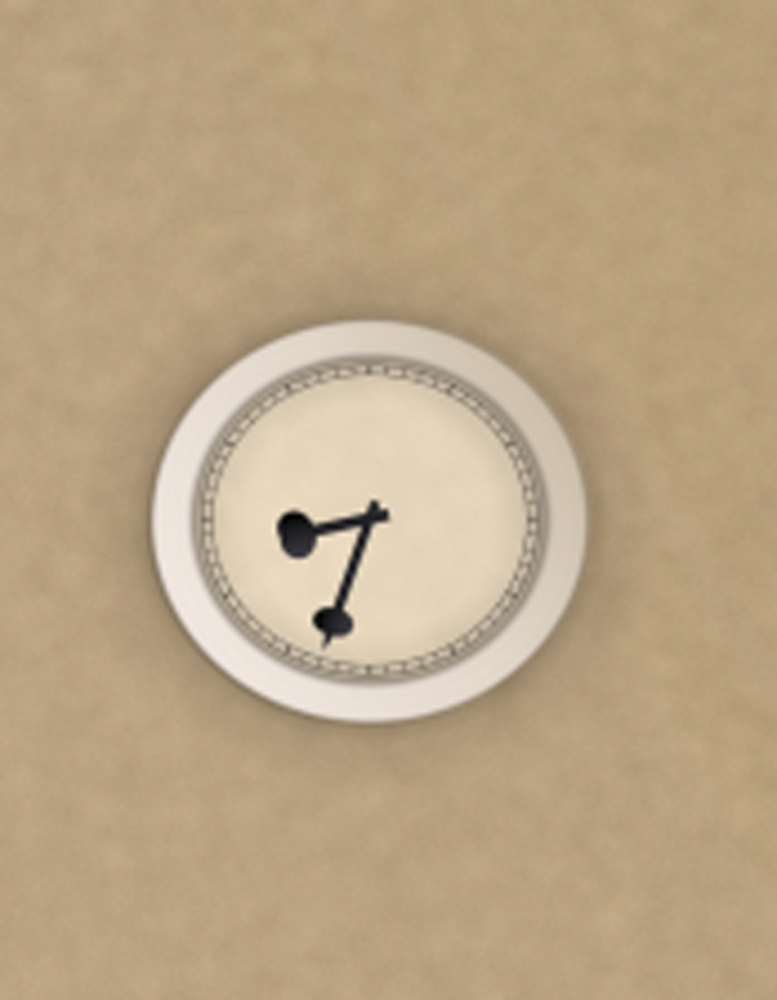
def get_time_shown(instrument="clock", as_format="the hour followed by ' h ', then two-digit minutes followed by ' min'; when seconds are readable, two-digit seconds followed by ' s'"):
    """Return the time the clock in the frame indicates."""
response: 8 h 33 min
